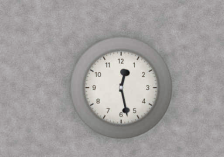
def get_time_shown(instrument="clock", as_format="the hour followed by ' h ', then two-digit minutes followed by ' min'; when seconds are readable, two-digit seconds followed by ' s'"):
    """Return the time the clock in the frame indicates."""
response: 12 h 28 min
